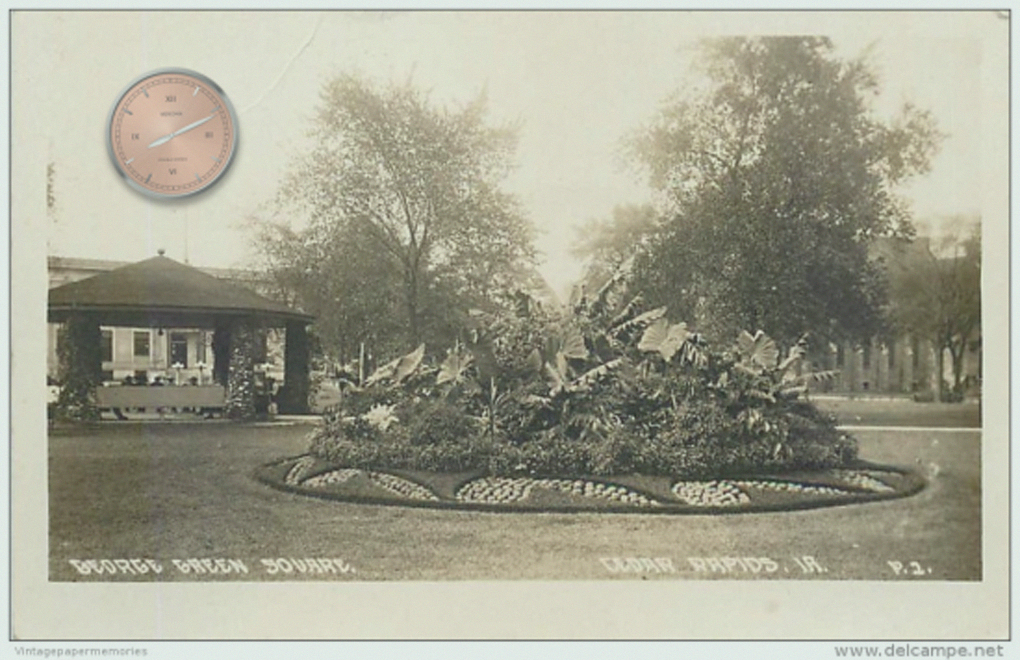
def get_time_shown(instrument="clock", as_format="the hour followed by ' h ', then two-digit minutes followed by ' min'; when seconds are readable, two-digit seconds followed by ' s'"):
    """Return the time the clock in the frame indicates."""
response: 8 h 11 min
